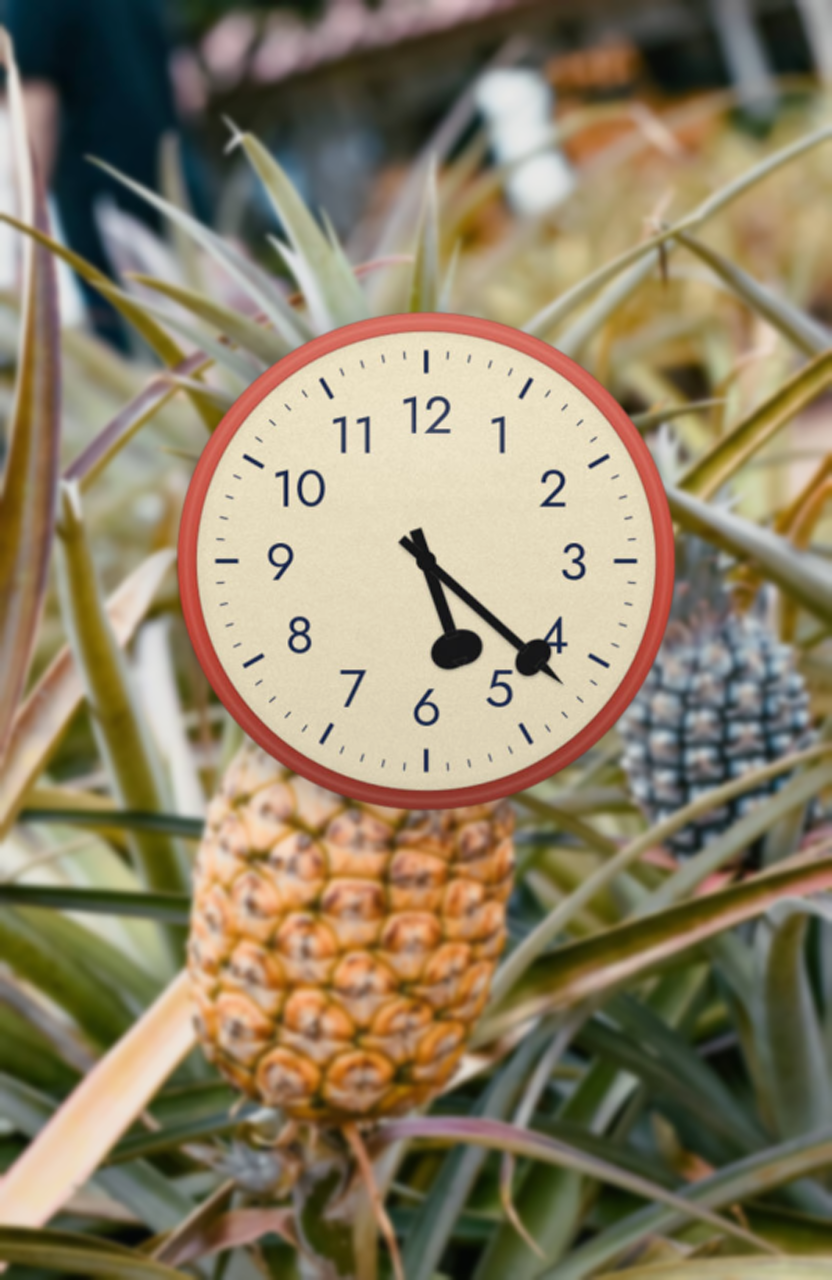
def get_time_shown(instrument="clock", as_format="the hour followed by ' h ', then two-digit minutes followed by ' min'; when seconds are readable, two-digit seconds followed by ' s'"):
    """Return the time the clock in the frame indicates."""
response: 5 h 22 min
